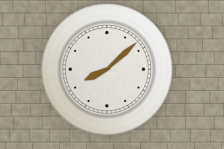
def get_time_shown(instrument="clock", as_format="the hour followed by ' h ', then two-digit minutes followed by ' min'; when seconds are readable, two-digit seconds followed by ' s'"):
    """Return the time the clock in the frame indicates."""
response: 8 h 08 min
